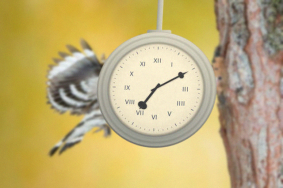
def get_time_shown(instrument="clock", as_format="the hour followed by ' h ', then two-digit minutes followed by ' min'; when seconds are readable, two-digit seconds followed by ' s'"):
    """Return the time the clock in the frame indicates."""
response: 7 h 10 min
